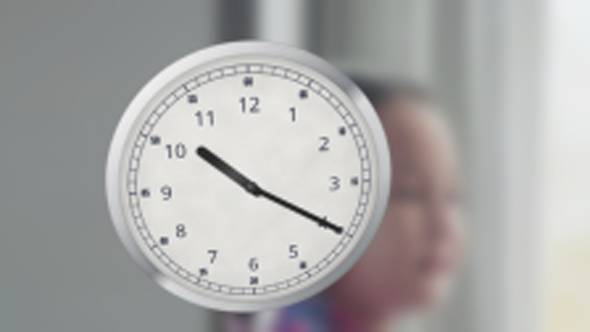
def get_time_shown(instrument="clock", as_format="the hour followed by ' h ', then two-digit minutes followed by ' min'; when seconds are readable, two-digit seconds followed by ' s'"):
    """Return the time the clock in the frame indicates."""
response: 10 h 20 min
